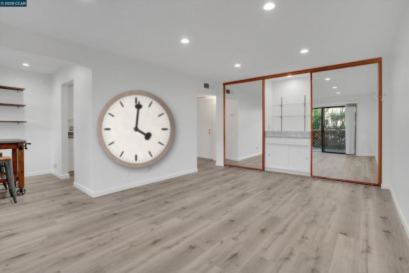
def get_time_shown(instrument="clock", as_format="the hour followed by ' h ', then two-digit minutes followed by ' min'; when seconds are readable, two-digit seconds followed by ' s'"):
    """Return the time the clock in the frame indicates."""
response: 4 h 01 min
